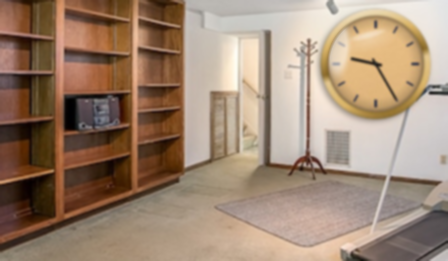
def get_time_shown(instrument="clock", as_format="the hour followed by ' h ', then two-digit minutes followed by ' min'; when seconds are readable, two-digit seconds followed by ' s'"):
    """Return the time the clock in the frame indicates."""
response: 9 h 25 min
